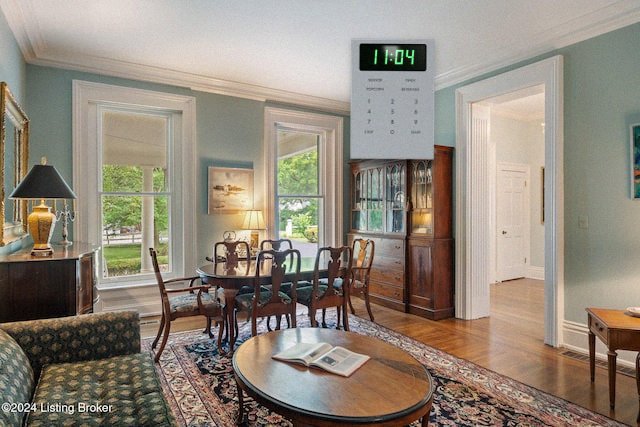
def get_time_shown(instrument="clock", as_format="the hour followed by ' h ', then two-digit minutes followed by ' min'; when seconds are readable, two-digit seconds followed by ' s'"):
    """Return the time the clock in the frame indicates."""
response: 11 h 04 min
